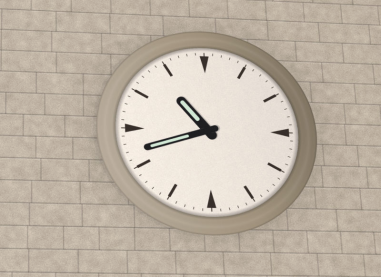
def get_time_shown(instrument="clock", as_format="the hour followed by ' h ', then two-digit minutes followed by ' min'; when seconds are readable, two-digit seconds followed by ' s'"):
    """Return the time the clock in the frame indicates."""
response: 10 h 42 min
